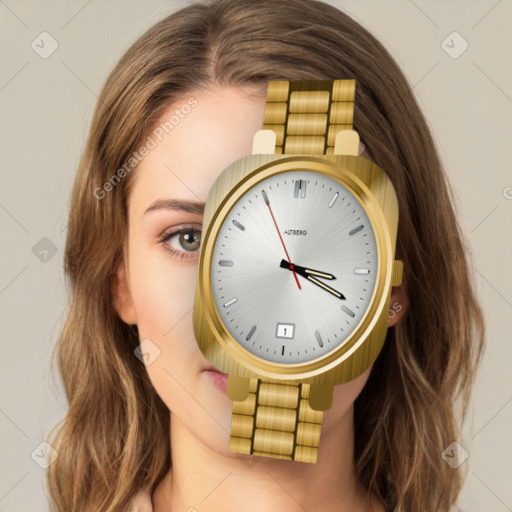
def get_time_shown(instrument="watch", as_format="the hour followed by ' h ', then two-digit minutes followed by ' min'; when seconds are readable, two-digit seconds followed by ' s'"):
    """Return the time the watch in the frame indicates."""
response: 3 h 18 min 55 s
